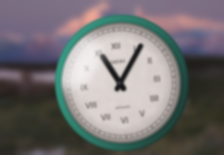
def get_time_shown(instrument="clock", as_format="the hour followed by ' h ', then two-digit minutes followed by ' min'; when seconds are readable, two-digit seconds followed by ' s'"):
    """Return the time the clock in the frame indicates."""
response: 11 h 06 min
